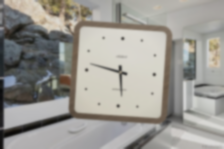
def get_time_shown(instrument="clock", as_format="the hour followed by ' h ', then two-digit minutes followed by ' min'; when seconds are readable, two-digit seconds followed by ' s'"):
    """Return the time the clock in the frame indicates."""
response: 5 h 47 min
